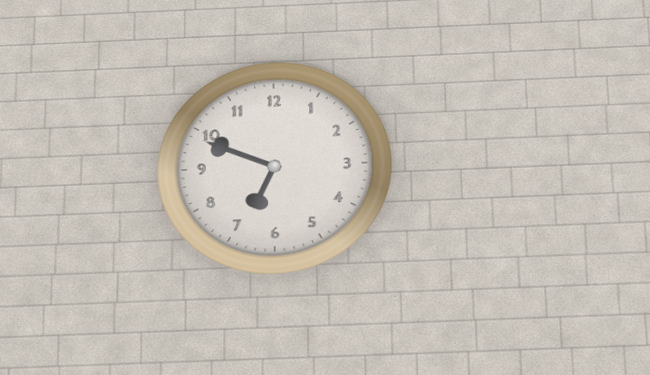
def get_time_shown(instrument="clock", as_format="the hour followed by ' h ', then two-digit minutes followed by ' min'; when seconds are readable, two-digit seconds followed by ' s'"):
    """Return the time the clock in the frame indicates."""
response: 6 h 49 min
